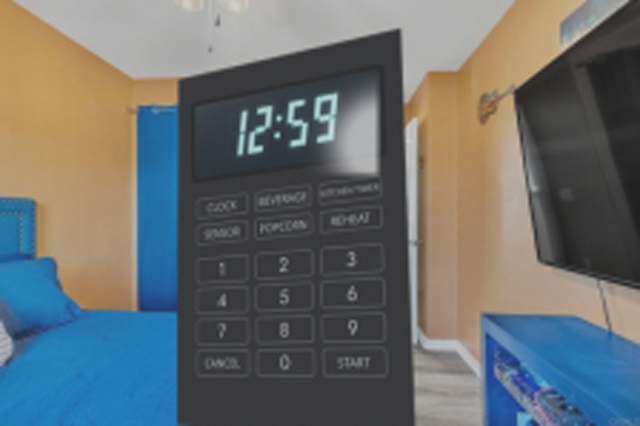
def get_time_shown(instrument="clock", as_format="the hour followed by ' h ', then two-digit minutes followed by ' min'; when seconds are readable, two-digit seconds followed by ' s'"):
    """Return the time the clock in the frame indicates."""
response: 12 h 59 min
